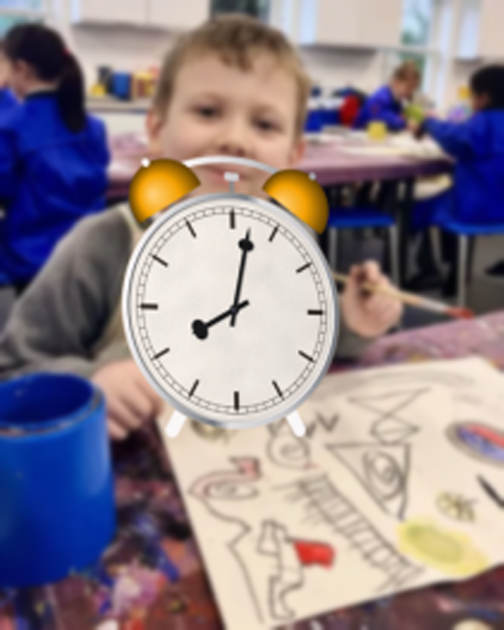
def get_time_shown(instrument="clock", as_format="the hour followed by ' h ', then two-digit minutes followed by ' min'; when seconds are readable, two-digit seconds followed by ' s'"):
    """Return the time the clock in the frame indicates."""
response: 8 h 02 min
